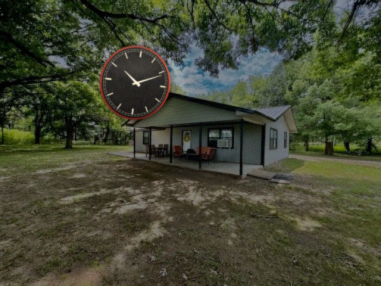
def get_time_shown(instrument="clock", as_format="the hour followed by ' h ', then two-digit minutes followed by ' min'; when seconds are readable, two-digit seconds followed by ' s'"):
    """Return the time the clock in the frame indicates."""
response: 10 h 11 min
